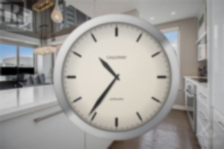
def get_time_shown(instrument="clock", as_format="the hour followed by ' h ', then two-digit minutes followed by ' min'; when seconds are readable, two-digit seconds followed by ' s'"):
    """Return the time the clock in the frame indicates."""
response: 10 h 36 min
